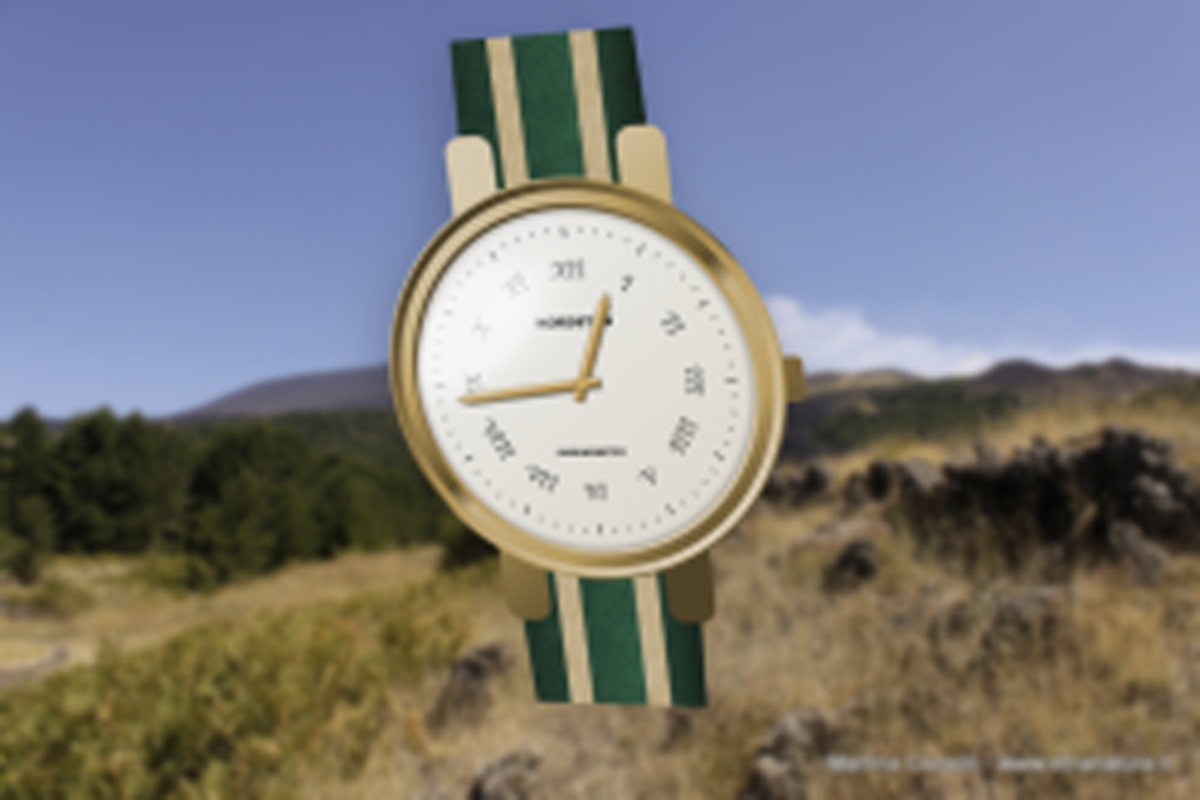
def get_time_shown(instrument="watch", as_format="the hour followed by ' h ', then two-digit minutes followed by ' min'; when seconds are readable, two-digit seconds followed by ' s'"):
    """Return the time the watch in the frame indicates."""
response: 12 h 44 min
